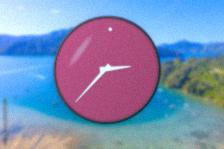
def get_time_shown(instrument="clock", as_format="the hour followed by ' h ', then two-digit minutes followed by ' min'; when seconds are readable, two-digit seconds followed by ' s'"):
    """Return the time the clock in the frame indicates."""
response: 2 h 36 min
